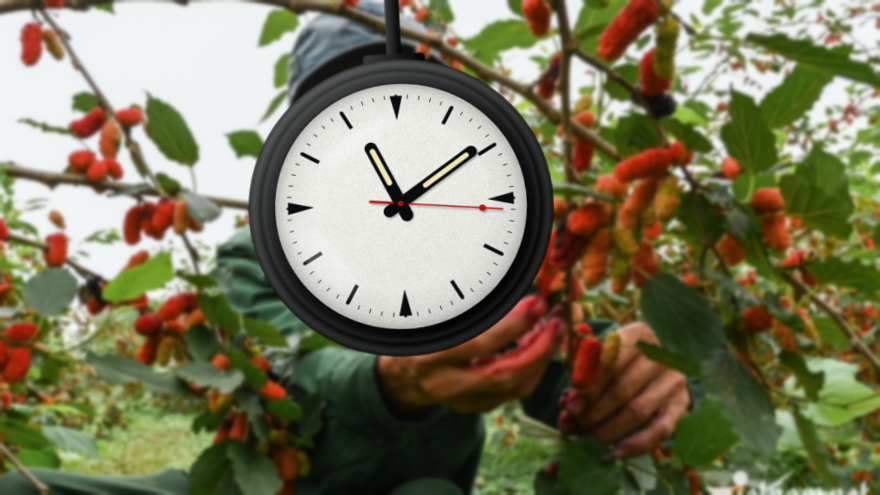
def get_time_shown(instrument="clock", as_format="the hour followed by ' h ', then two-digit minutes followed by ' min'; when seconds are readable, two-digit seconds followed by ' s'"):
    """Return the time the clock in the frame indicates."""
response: 11 h 09 min 16 s
